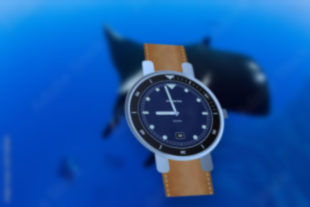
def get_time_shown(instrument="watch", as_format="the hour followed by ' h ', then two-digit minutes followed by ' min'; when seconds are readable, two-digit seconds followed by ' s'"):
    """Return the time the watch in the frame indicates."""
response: 8 h 58 min
